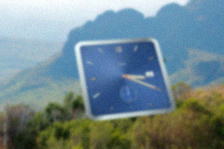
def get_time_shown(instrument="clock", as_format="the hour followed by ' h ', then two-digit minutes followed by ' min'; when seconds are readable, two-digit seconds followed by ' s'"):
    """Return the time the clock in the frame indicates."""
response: 3 h 20 min
